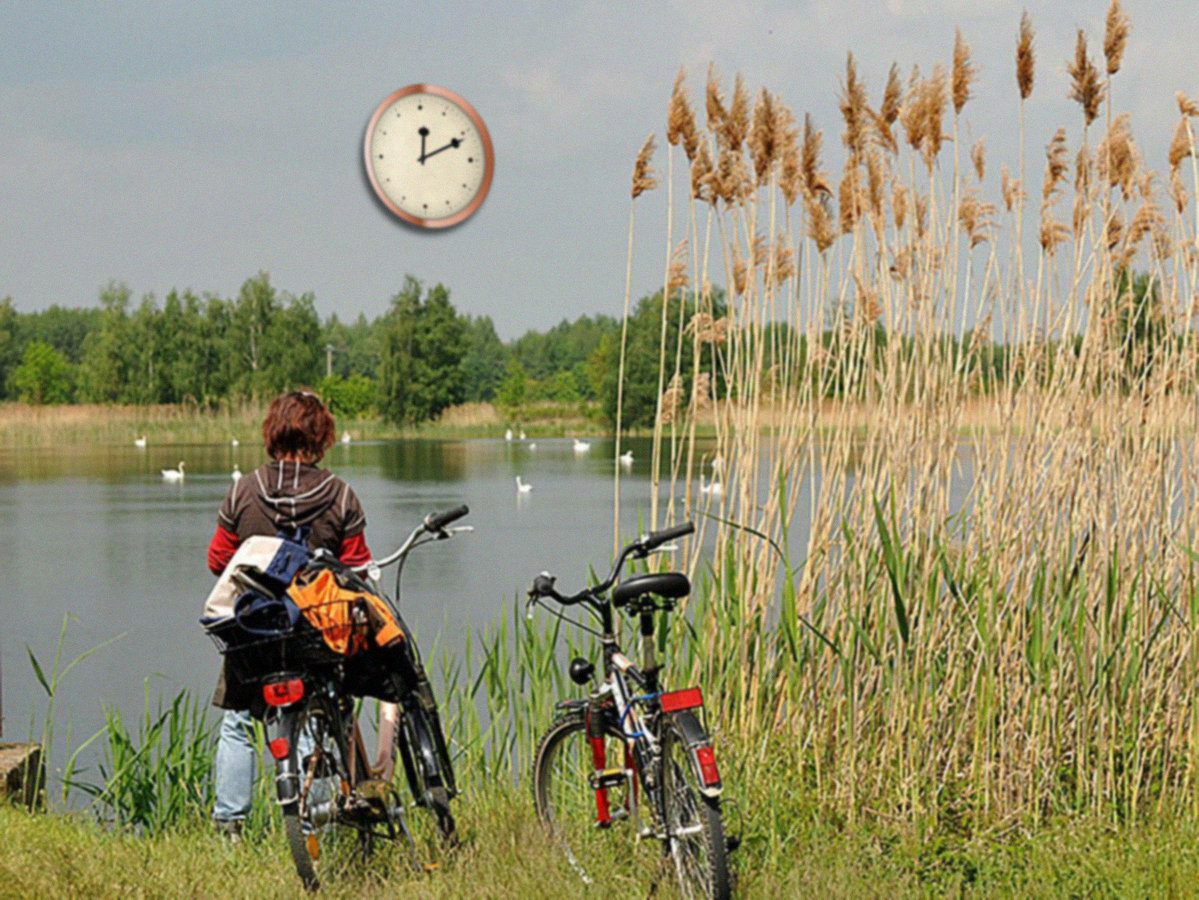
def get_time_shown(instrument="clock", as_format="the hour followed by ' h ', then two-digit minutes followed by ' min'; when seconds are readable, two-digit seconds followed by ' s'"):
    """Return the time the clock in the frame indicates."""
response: 12 h 11 min
